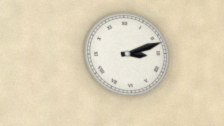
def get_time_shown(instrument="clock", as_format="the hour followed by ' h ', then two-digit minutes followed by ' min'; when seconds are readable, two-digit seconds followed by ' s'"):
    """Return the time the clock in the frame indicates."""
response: 3 h 12 min
